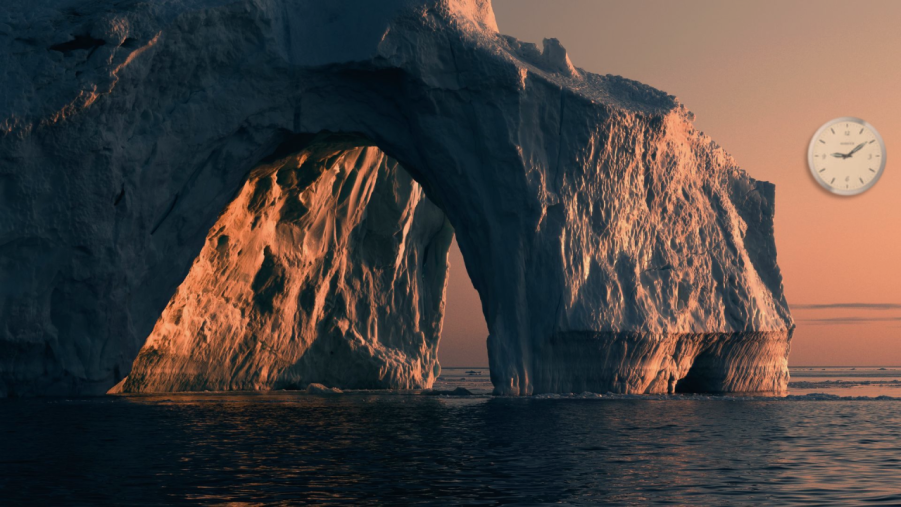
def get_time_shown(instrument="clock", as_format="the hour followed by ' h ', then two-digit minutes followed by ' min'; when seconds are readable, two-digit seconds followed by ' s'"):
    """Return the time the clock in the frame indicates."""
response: 9 h 09 min
